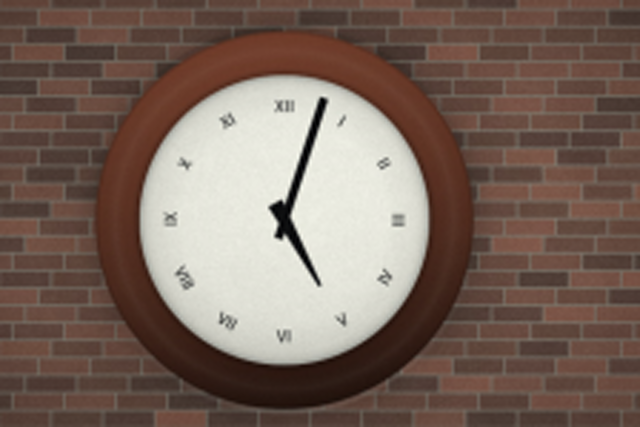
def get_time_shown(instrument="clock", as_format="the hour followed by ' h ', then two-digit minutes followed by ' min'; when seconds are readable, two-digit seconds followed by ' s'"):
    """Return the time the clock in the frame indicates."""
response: 5 h 03 min
